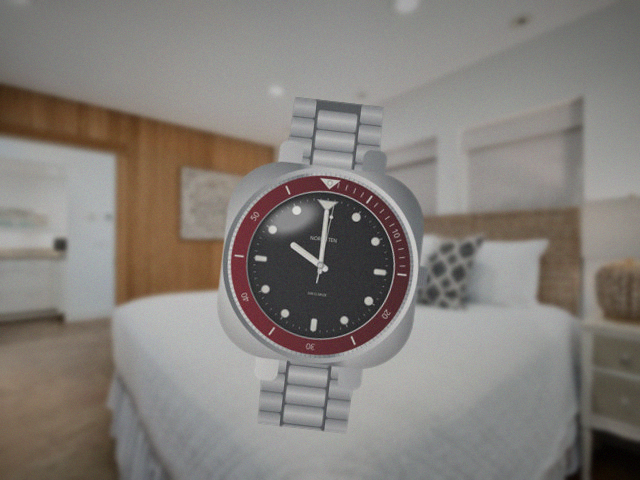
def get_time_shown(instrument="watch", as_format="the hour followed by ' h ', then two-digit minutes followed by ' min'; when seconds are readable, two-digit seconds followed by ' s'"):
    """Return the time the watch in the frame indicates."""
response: 10 h 00 min 01 s
